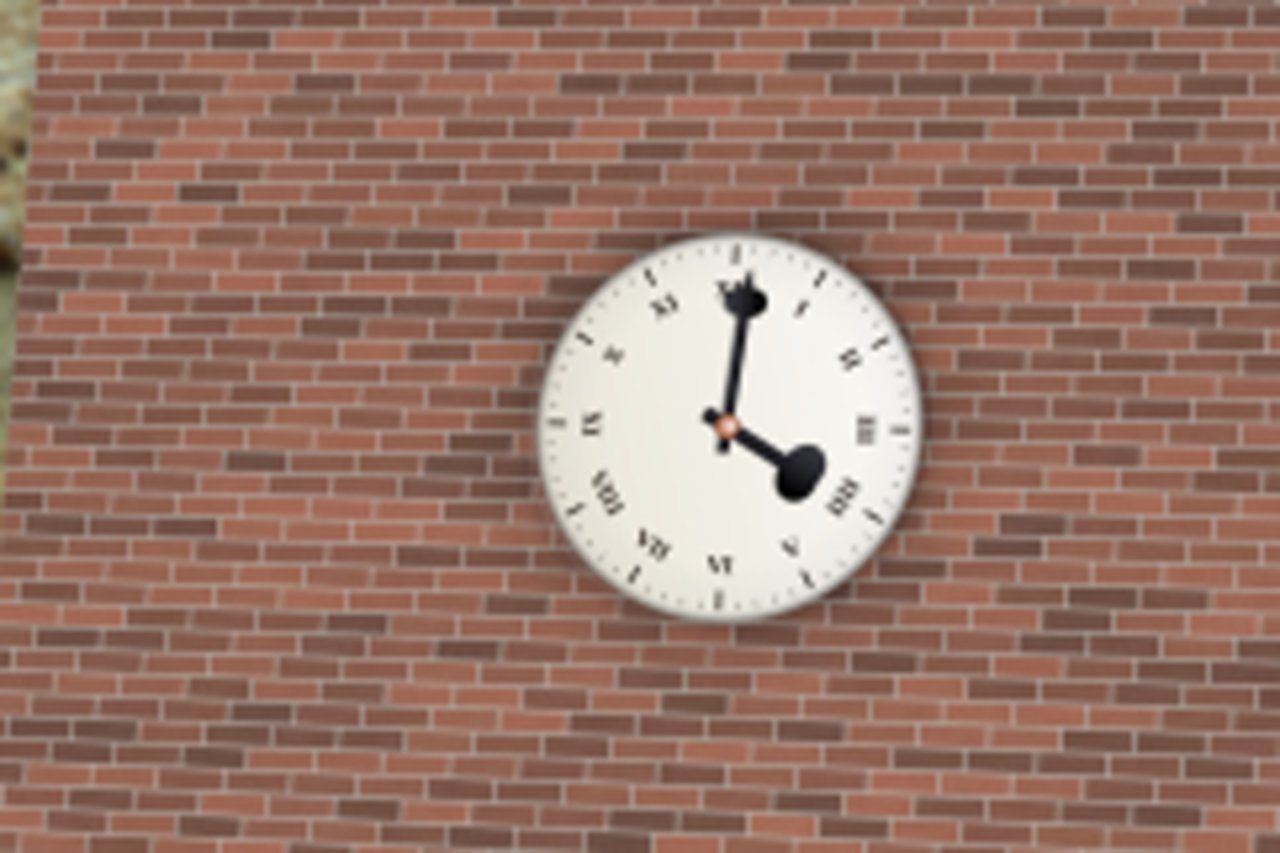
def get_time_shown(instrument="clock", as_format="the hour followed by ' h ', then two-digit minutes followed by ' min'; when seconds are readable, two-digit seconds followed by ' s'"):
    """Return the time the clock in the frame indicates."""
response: 4 h 01 min
